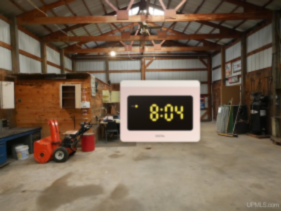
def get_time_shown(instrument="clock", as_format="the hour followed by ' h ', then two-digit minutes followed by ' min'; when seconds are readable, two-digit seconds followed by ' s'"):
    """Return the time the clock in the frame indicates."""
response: 8 h 04 min
